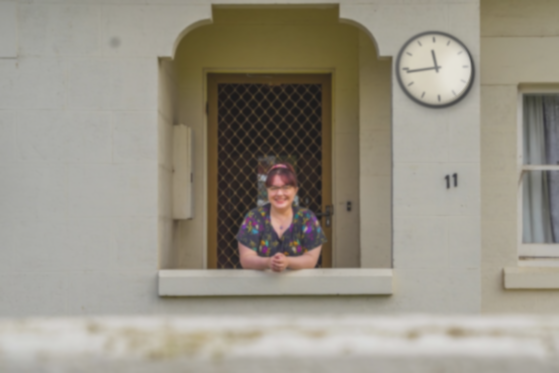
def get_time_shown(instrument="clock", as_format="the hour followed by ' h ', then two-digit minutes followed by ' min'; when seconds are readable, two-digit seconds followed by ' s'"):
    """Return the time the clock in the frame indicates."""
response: 11 h 44 min
